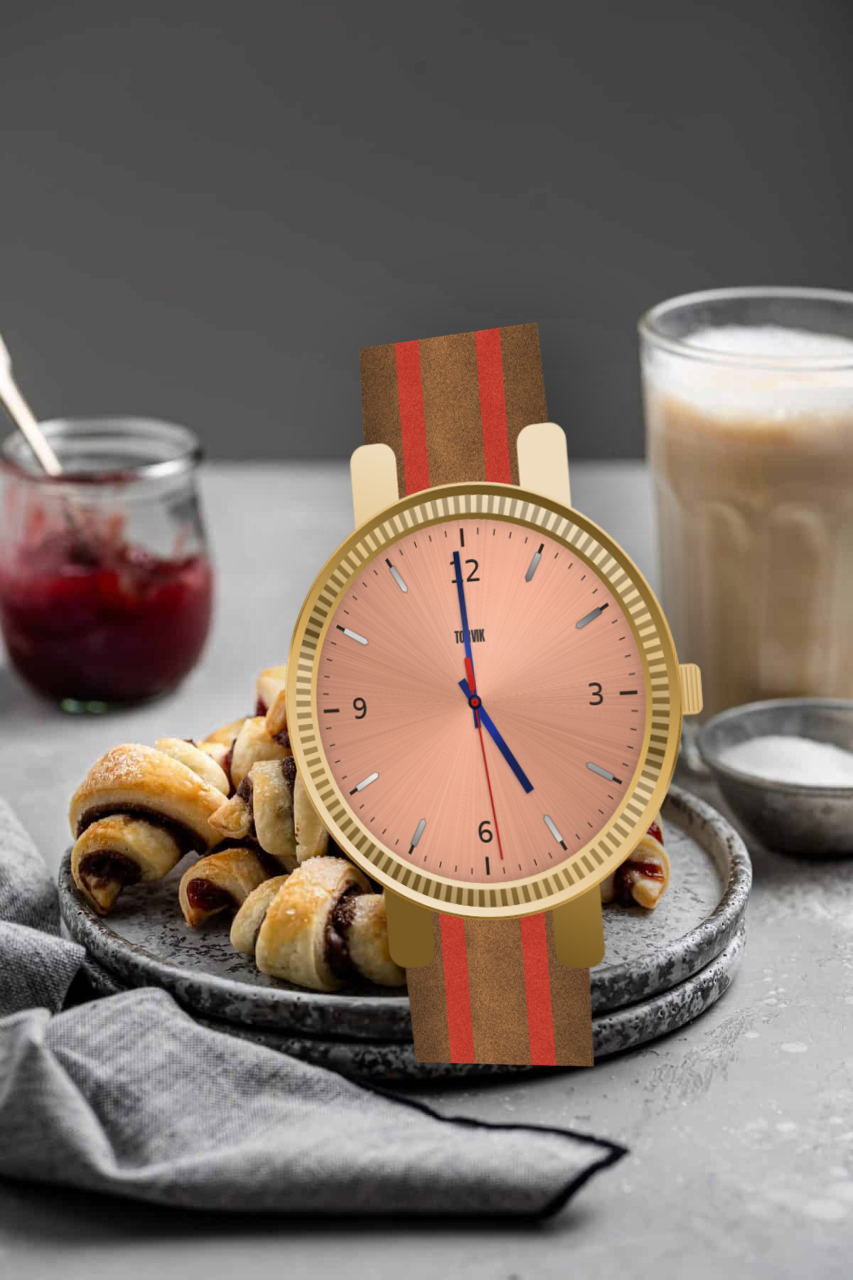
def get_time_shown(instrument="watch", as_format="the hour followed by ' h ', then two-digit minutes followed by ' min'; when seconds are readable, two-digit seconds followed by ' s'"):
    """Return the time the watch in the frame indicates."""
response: 4 h 59 min 29 s
